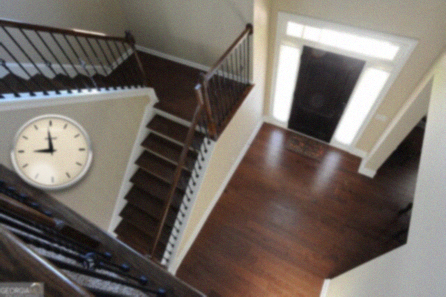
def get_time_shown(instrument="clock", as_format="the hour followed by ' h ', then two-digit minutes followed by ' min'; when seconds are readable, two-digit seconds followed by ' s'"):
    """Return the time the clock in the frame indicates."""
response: 8 h 59 min
